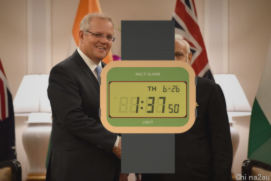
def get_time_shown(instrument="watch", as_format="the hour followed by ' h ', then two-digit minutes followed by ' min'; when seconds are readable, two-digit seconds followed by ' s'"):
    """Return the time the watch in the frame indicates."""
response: 1 h 37 min 50 s
